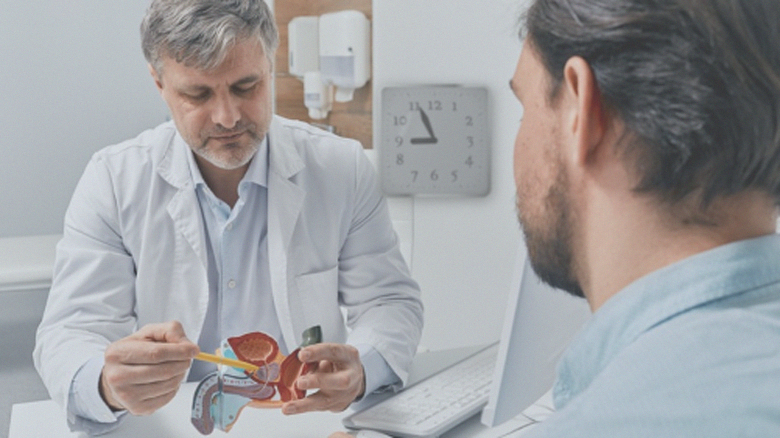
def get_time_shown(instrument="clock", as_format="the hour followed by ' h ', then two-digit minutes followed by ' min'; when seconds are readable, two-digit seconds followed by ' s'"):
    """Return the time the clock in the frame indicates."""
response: 8 h 56 min
